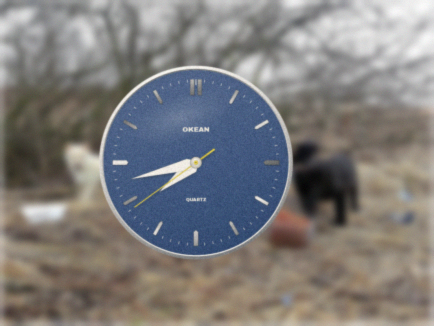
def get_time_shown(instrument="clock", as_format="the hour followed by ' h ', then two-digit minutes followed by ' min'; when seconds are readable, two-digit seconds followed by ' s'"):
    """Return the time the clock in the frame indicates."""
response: 7 h 42 min 39 s
